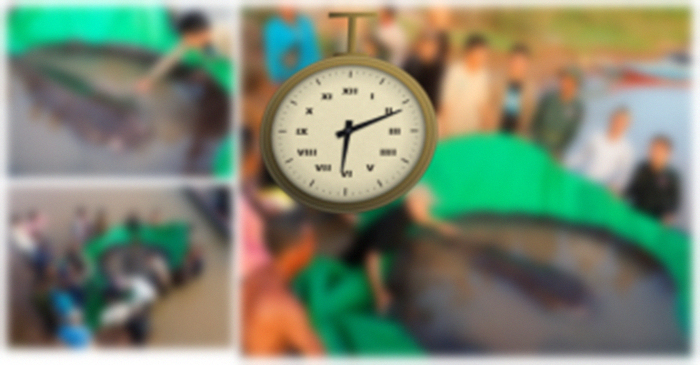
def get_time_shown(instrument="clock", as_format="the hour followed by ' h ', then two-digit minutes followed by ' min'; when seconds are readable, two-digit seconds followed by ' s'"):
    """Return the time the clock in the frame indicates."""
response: 6 h 11 min
